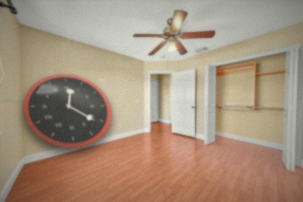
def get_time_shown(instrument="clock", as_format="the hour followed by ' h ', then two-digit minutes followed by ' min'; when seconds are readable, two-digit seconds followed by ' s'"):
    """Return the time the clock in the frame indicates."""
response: 12 h 21 min
